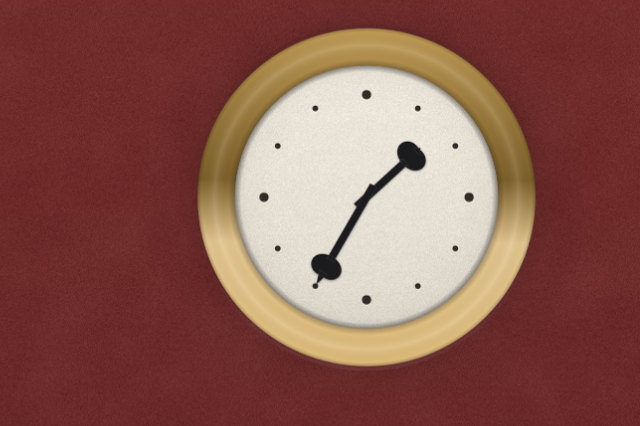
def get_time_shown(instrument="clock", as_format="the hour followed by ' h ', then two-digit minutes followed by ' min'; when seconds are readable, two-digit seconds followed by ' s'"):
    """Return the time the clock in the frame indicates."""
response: 1 h 35 min
